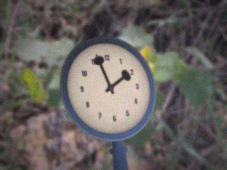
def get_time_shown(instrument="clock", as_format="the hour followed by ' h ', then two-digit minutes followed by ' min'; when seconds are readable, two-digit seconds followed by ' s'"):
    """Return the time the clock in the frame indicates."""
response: 1 h 57 min
